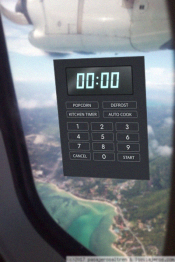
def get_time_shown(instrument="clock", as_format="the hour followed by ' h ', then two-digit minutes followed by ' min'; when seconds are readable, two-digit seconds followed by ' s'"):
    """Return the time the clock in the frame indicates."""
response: 0 h 00 min
